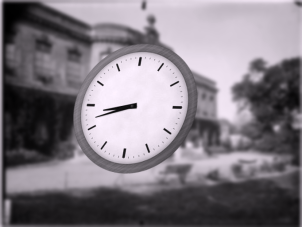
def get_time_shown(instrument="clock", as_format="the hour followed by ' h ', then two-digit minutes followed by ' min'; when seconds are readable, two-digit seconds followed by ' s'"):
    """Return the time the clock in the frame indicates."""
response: 8 h 42 min
